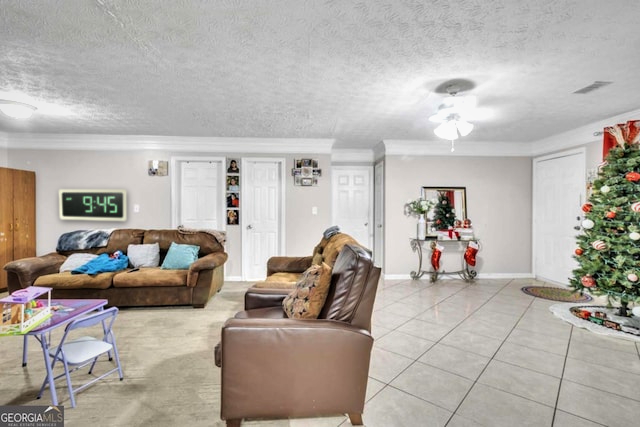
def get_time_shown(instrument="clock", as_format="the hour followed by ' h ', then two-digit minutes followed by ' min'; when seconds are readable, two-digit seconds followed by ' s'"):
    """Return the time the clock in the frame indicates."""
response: 9 h 45 min
